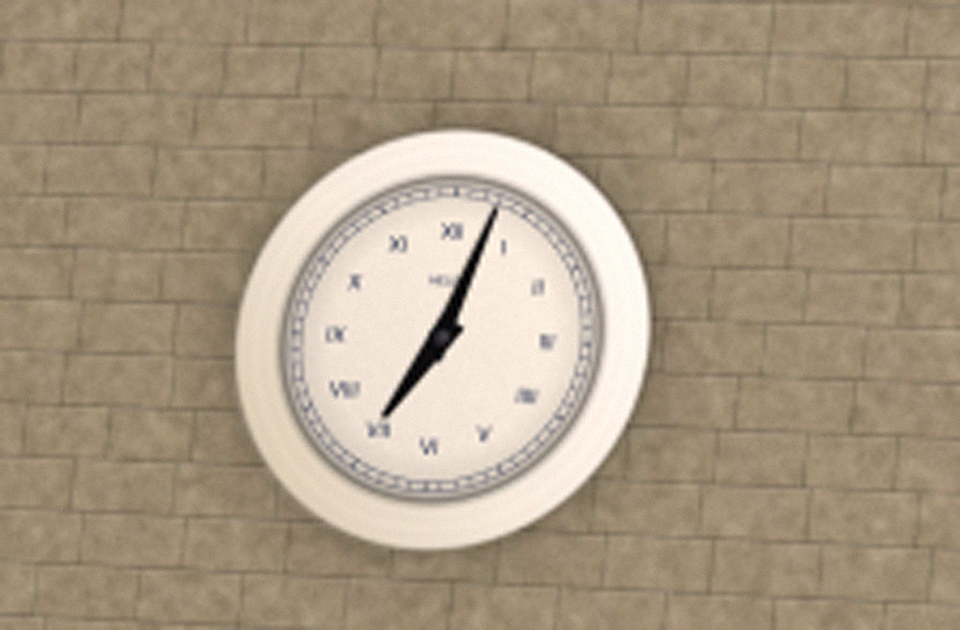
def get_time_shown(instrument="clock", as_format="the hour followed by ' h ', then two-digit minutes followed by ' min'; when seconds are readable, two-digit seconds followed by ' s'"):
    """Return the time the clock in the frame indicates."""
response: 7 h 03 min
